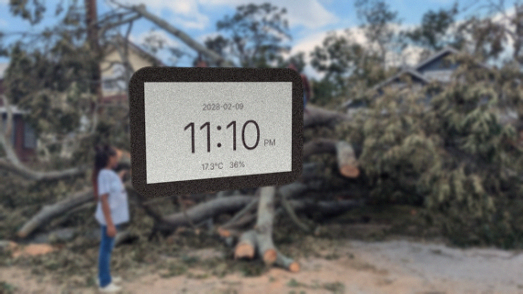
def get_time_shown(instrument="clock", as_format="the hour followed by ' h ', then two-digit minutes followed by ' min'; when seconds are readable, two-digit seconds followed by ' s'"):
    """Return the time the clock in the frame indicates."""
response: 11 h 10 min
